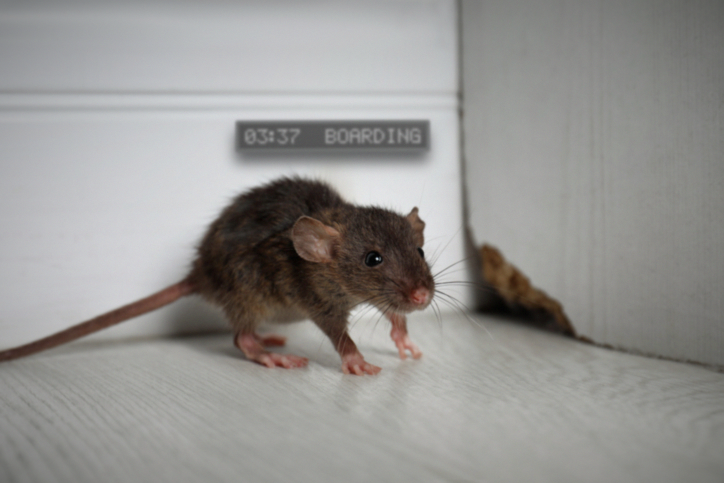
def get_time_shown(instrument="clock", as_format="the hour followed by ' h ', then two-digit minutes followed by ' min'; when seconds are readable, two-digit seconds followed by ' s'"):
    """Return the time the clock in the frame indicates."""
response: 3 h 37 min
